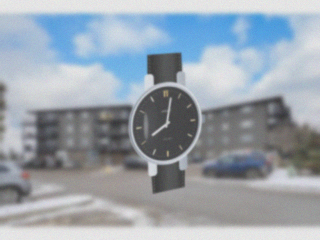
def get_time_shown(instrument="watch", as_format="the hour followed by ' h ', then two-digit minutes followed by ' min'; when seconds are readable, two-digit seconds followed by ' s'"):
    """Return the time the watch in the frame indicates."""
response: 8 h 02 min
